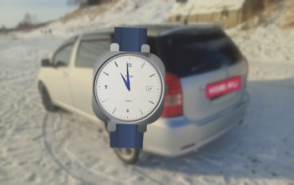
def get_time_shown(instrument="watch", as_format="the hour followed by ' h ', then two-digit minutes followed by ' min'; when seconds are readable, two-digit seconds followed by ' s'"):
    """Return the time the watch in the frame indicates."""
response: 10 h 59 min
